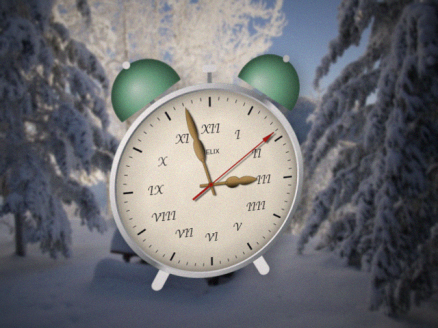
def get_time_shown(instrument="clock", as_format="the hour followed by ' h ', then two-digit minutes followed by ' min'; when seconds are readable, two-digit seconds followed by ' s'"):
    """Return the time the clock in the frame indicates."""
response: 2 h 57 min 09 s
